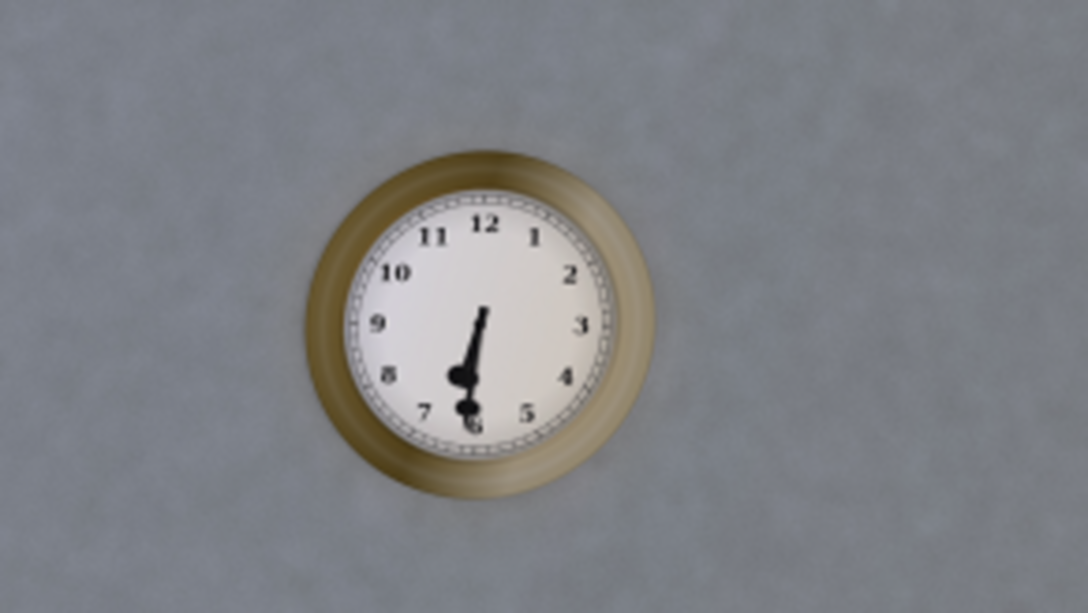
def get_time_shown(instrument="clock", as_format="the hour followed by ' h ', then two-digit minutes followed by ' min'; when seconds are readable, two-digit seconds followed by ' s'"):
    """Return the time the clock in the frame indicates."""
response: 6 h 31 min
